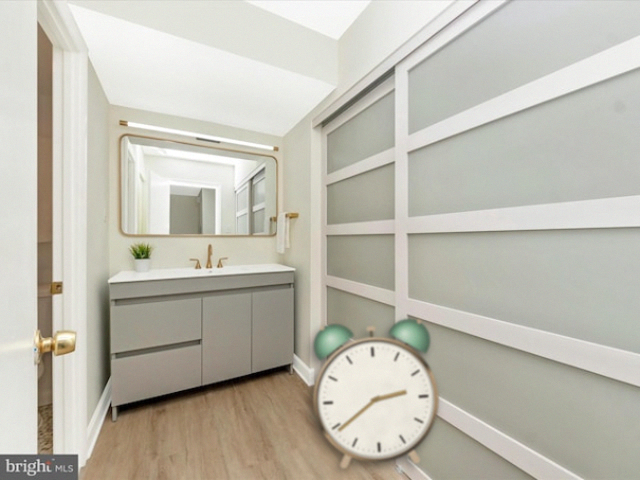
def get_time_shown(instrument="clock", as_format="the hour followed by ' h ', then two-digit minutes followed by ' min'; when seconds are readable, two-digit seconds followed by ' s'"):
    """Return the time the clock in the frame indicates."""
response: 2 h 39 min
